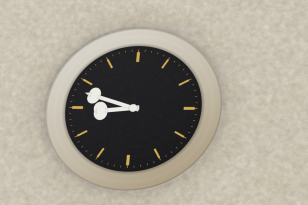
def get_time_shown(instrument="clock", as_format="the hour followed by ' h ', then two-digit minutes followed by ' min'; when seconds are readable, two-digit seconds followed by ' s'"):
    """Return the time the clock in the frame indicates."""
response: 8 h 48 min
